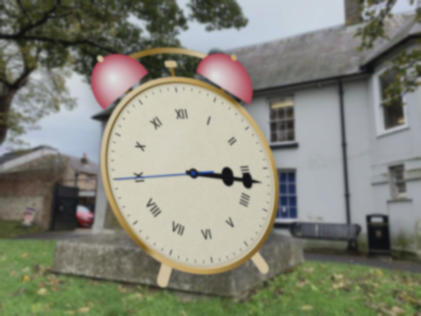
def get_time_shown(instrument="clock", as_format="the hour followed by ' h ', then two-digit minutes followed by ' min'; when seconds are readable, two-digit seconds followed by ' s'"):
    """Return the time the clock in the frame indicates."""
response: 3 h 16 min 45 s
